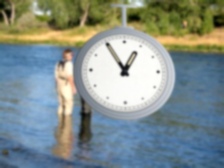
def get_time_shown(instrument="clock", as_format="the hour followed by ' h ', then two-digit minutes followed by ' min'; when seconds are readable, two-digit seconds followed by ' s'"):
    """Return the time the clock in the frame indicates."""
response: 12 h 55 min
